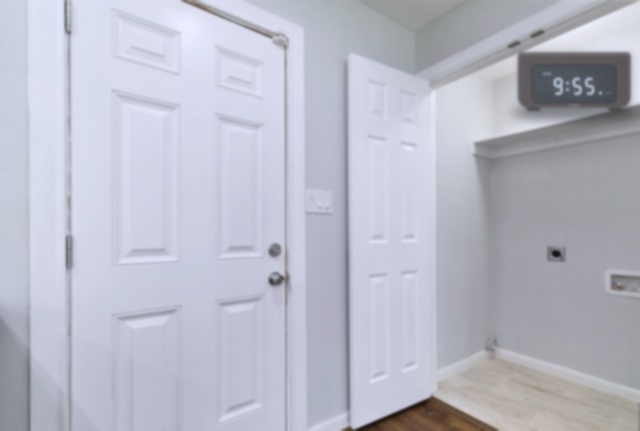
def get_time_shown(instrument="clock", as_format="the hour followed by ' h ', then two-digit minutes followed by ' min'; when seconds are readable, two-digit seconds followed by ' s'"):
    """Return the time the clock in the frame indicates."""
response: 9 h 55 min
